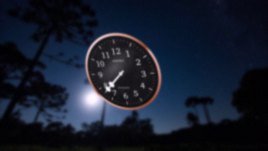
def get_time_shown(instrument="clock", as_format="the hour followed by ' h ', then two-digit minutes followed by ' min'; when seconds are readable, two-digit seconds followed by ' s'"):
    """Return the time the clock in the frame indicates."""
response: 7 h 38 min
